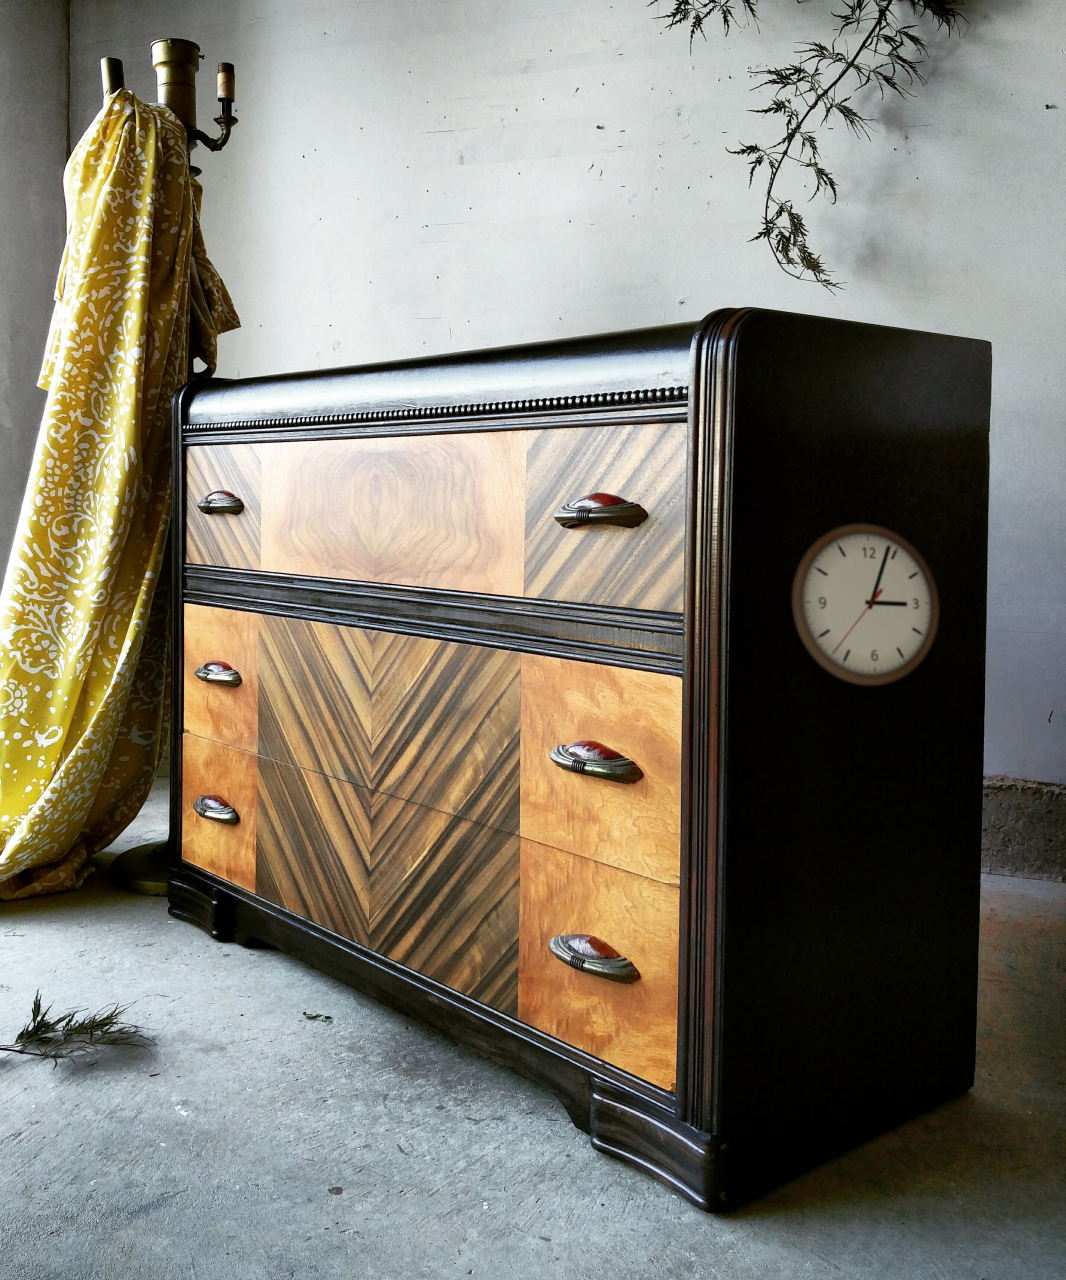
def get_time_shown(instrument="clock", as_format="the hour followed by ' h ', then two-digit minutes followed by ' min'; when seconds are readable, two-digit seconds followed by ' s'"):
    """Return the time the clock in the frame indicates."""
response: 3 h 03 min 37 s
